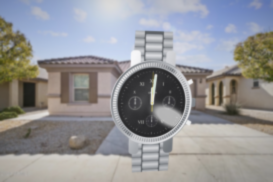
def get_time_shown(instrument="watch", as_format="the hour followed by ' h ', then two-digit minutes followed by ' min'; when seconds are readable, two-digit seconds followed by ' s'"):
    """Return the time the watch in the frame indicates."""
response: 12 h 01 min
